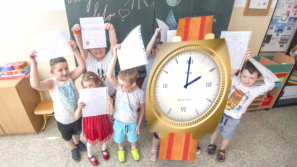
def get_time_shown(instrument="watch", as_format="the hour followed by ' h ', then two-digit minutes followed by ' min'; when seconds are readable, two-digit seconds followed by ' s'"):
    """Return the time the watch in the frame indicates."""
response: 2 h 00 min
